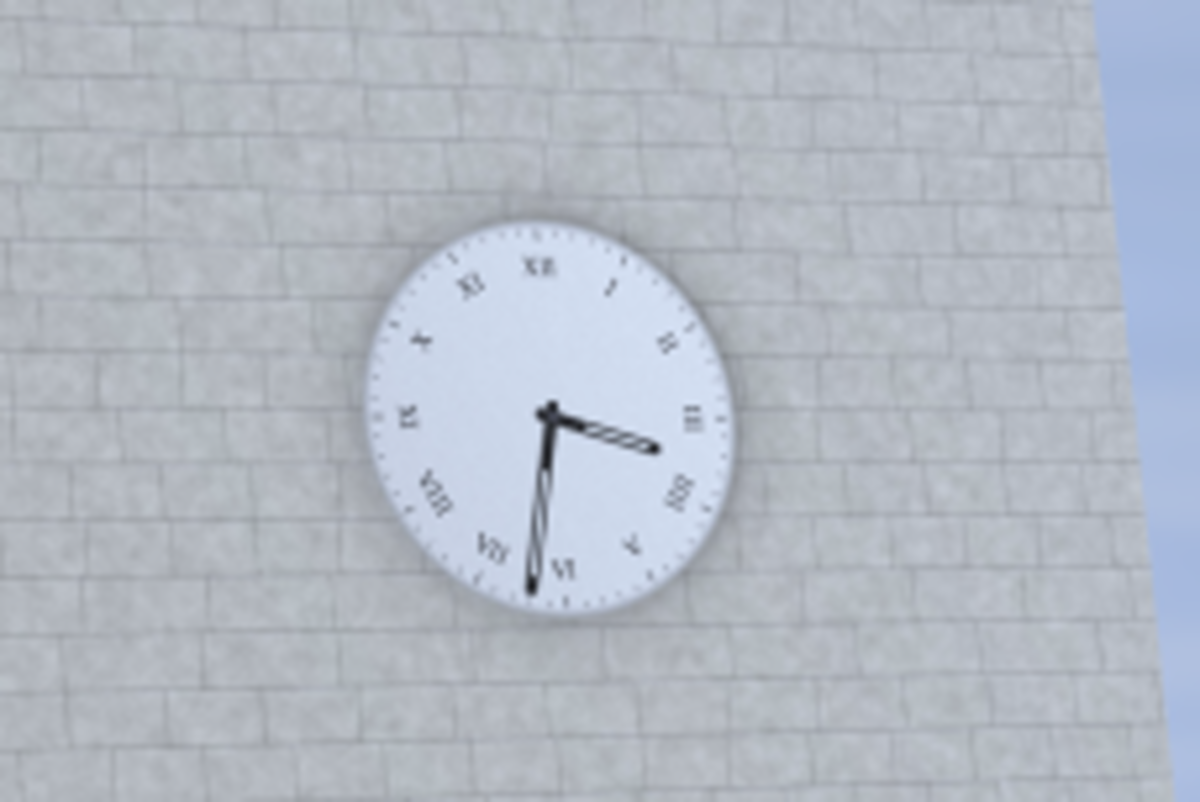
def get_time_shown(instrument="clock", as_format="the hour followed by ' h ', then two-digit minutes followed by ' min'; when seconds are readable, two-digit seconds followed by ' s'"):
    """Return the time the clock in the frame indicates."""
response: 3 h 32 min
